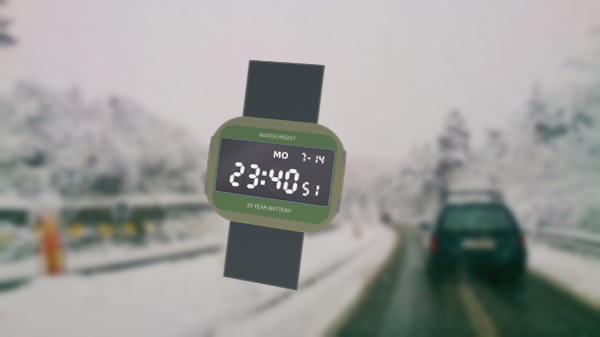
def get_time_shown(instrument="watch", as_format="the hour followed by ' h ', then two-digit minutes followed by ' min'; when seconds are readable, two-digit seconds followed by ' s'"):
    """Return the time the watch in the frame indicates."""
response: 23 h 40 min 51 s
